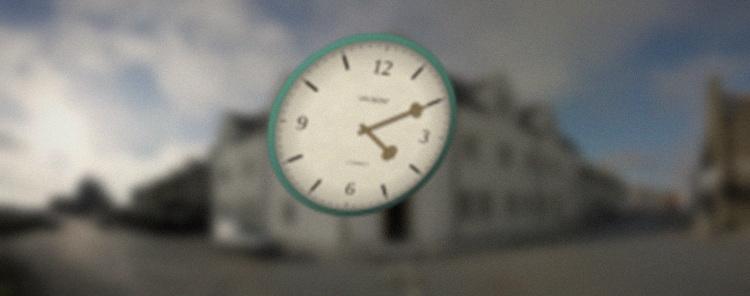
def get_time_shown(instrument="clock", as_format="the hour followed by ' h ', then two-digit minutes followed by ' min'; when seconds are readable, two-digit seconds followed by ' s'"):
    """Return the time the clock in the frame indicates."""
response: 4 h 10 min
